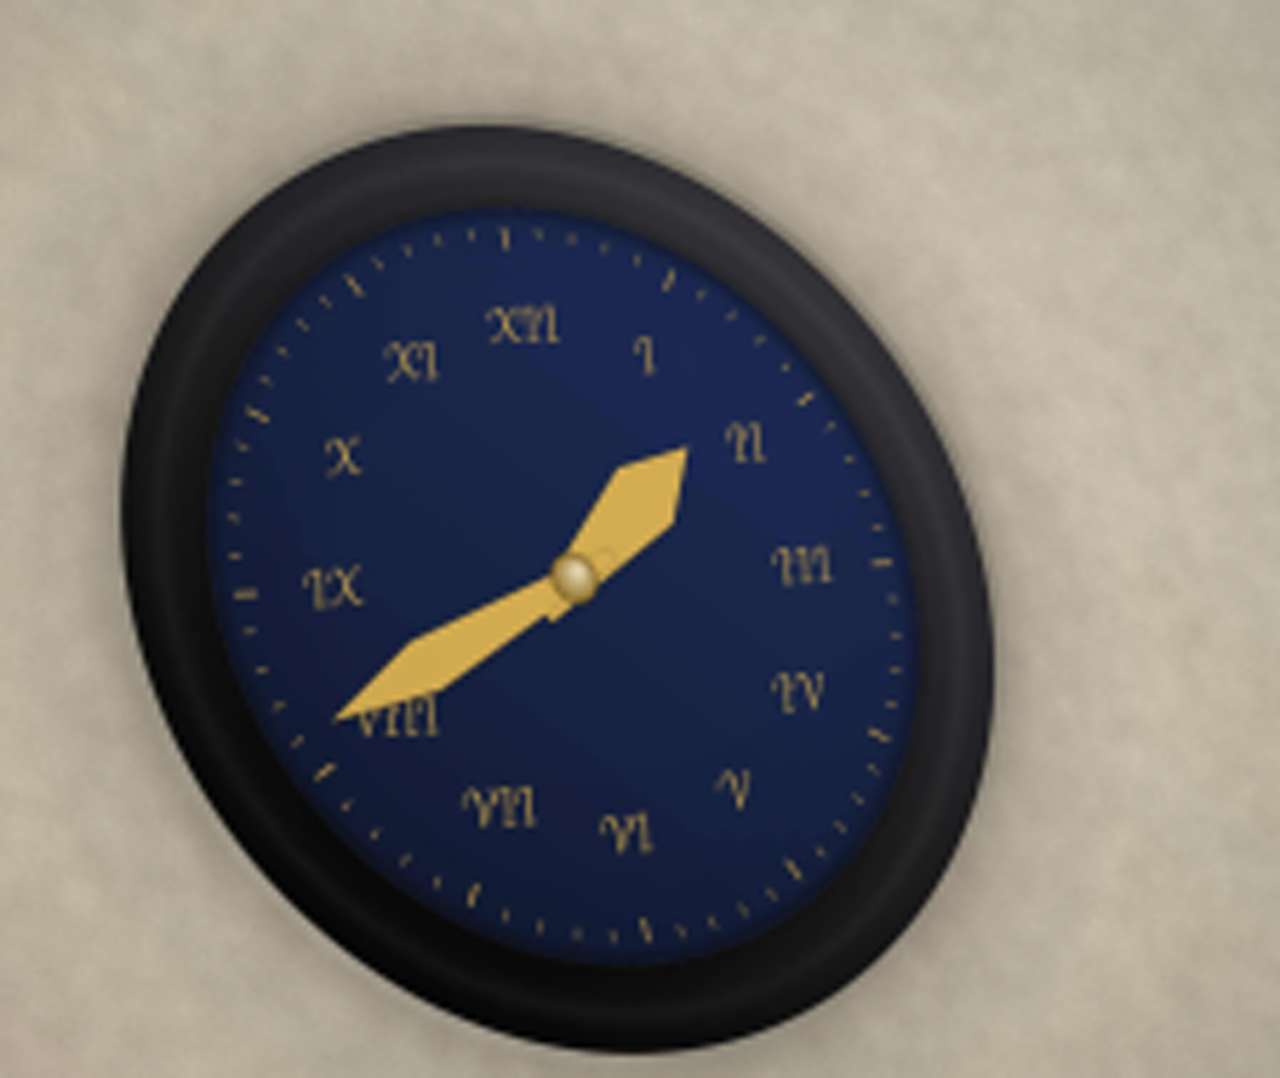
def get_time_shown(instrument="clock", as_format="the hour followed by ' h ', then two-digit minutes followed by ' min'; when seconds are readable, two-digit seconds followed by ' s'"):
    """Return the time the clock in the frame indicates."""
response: 1 h 41 min
